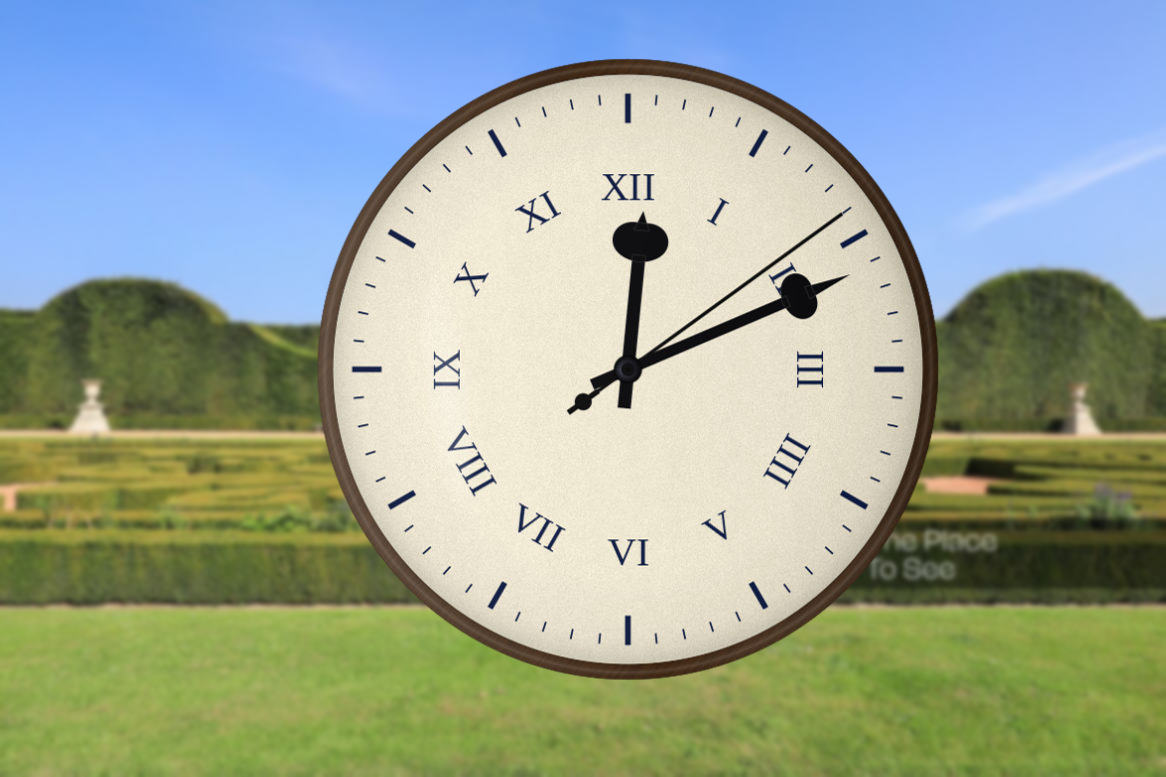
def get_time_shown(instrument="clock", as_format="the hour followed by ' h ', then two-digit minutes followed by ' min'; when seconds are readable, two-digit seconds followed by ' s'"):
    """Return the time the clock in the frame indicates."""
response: 12 h 11 min 09 s
